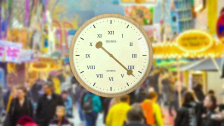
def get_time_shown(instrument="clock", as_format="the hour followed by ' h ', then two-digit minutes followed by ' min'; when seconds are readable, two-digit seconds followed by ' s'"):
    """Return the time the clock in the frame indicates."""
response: 10 h 22 min
